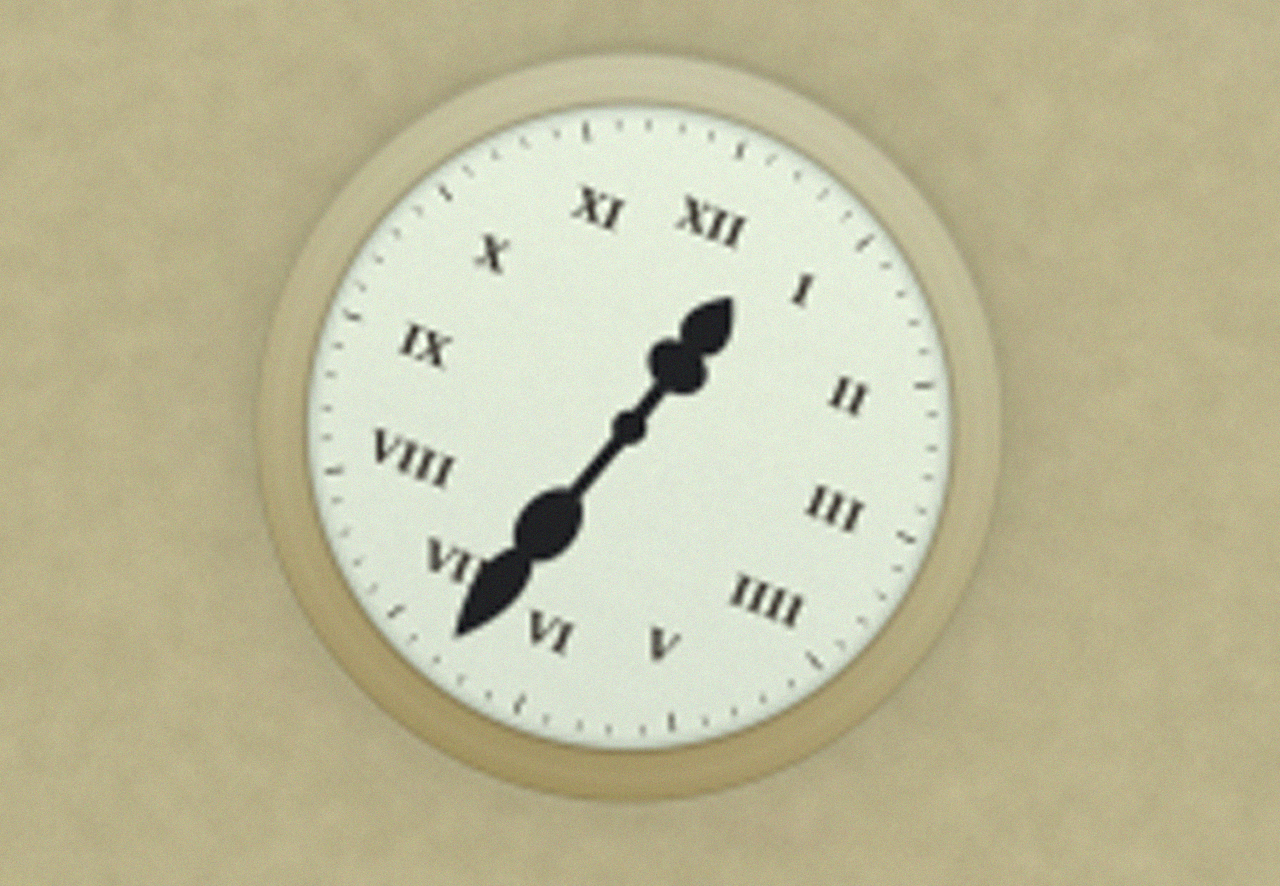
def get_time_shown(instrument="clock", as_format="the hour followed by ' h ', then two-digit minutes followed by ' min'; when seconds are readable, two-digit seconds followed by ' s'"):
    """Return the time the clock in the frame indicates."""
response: 12 h 33 min
